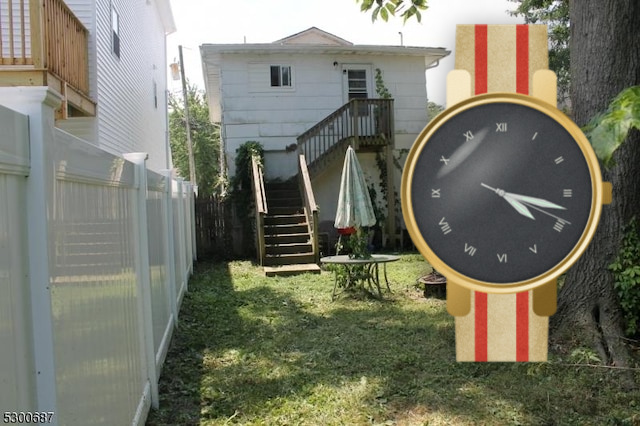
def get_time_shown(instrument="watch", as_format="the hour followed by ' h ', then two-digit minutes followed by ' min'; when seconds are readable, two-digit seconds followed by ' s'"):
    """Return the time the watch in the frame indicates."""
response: 4 h 17 min 19 s
